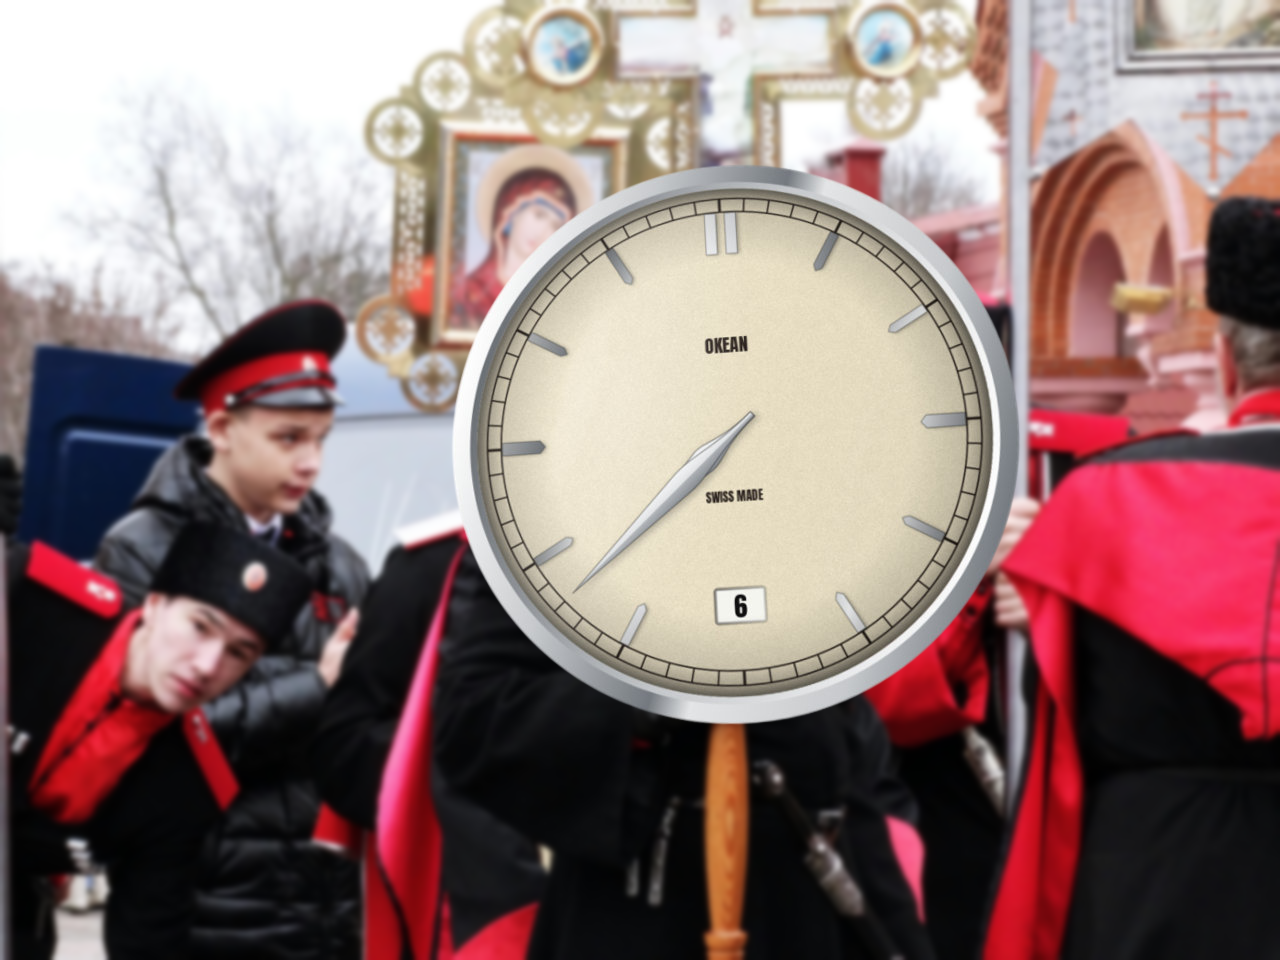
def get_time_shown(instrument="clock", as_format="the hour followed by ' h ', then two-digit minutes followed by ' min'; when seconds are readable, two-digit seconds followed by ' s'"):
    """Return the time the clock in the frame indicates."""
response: 7 h 38 min
